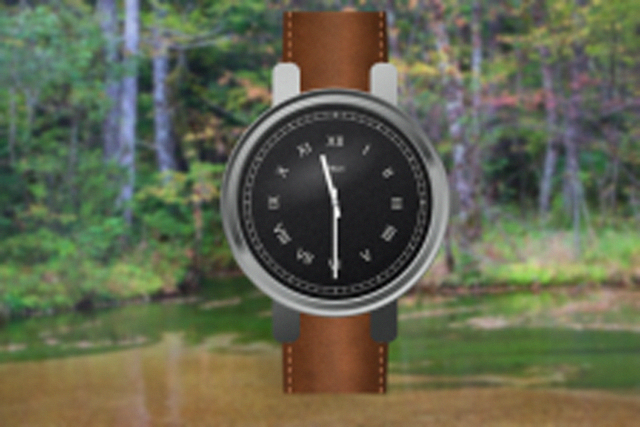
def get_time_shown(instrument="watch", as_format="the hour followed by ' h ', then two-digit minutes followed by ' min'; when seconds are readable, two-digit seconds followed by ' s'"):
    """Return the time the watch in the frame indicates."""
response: 11 h 30 min
